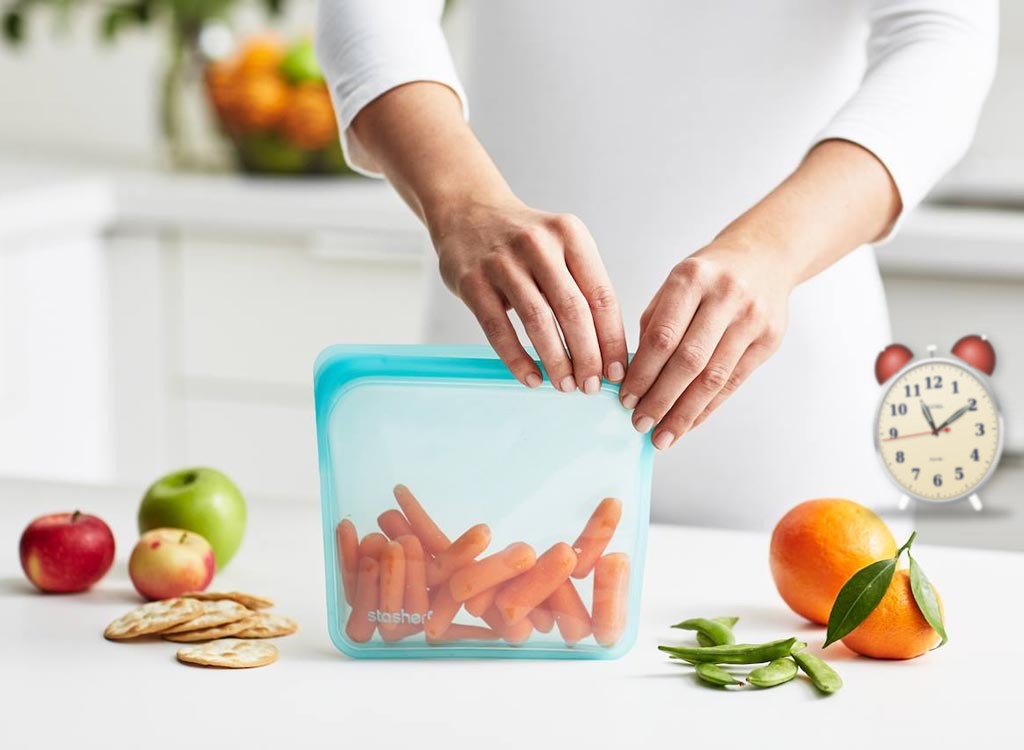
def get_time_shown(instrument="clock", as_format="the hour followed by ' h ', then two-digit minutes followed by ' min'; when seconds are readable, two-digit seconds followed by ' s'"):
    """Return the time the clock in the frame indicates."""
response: 11 h 09 min 44 s
